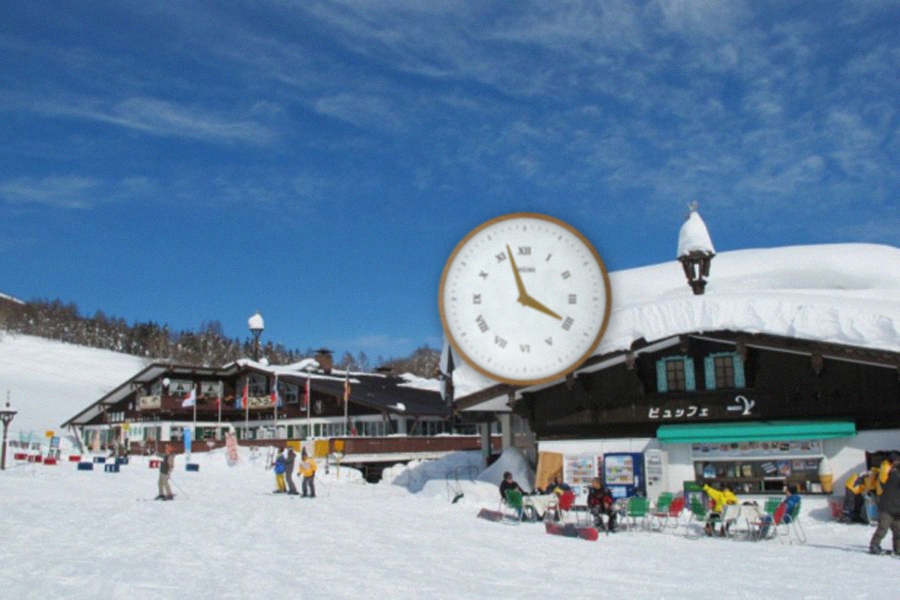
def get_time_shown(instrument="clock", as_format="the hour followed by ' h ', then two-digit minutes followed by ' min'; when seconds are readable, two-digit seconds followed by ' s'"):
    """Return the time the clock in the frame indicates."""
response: 3 h 57 min
